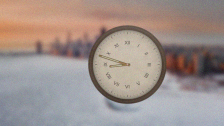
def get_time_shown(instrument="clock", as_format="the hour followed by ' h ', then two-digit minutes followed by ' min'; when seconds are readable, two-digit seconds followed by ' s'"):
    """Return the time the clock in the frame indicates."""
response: 8 h 48 min
